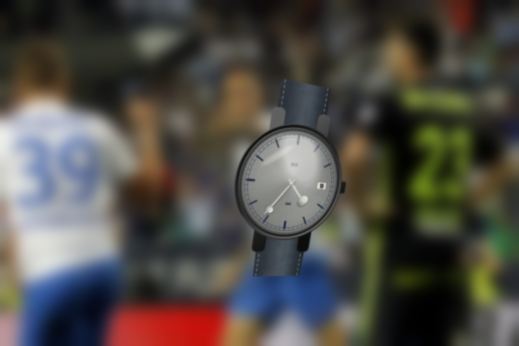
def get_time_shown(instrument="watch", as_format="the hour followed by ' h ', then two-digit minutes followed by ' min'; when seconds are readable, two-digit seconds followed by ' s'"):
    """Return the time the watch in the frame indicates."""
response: 4 h 36 min
